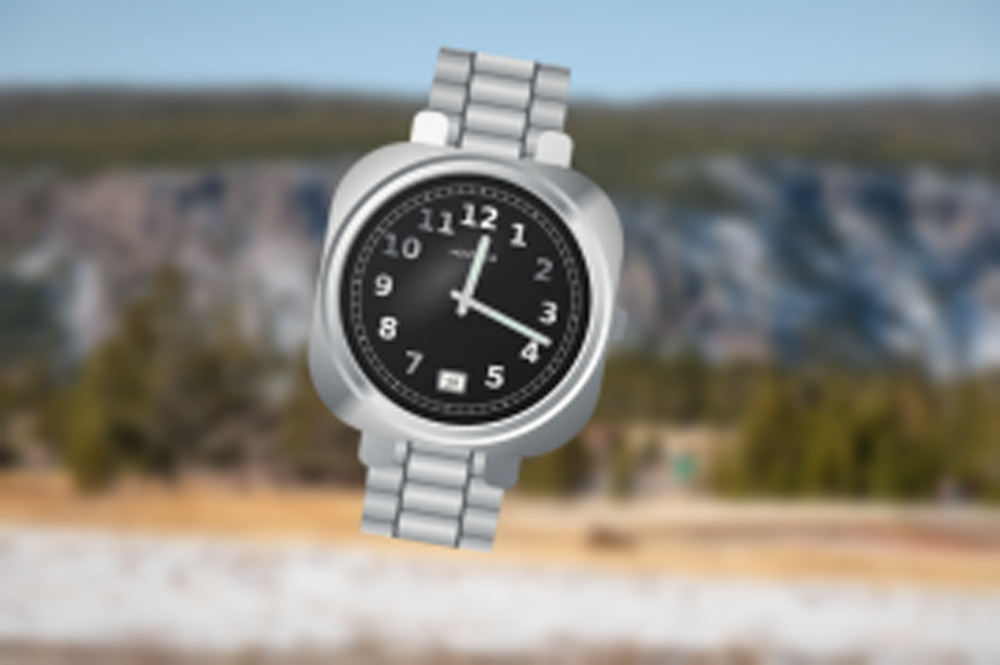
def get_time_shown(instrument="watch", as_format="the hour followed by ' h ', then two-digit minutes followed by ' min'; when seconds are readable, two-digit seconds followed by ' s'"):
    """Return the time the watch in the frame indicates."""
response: 12 h 18 min
